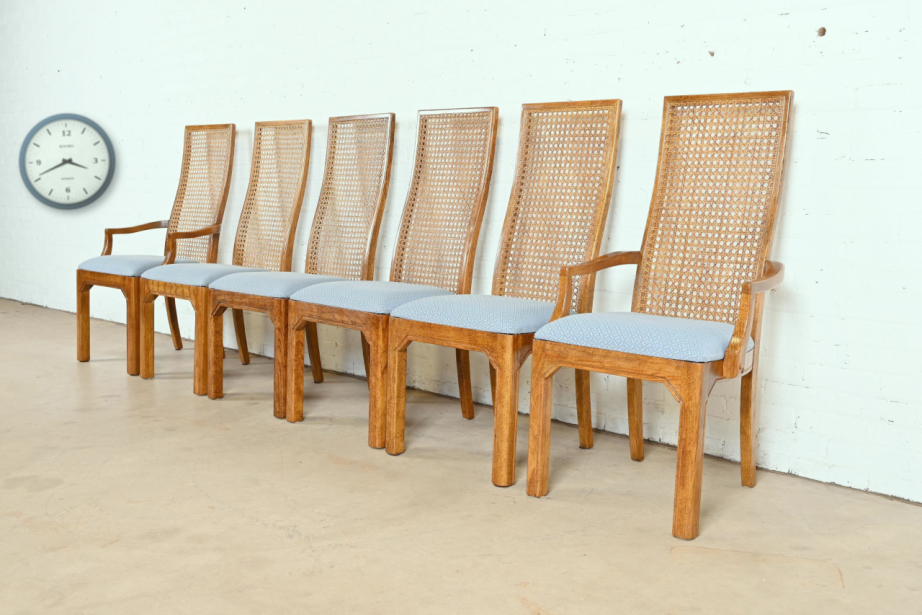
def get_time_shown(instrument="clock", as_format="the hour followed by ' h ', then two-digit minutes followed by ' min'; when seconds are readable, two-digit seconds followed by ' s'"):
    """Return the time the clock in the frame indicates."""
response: 3 h 41 min
